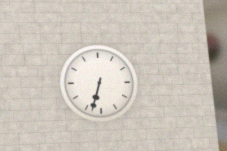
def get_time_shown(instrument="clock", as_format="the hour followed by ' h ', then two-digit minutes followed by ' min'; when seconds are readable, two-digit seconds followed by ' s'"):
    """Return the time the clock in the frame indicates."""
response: 6 h 33 min
